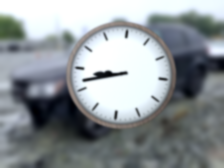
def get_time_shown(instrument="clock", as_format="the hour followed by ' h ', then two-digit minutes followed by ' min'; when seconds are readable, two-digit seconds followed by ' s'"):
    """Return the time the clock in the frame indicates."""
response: 8 h 42 min
